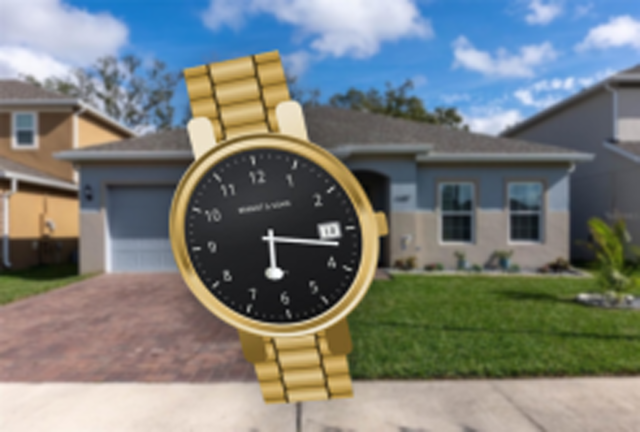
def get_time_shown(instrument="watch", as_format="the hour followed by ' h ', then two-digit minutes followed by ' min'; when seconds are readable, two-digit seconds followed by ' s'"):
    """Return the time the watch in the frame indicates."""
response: 6 h 17 min
